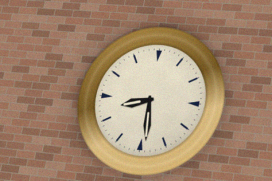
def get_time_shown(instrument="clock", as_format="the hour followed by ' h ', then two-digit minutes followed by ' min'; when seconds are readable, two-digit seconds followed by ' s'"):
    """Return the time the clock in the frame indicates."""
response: 8 h 29 min
